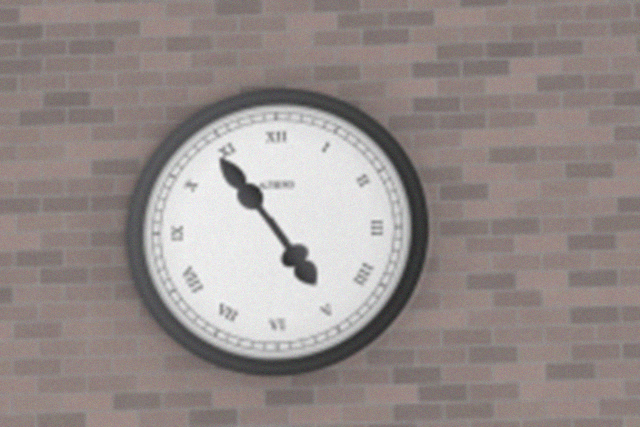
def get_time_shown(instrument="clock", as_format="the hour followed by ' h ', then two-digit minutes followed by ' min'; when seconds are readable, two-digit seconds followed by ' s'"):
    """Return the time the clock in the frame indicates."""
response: 4 h 54 min
